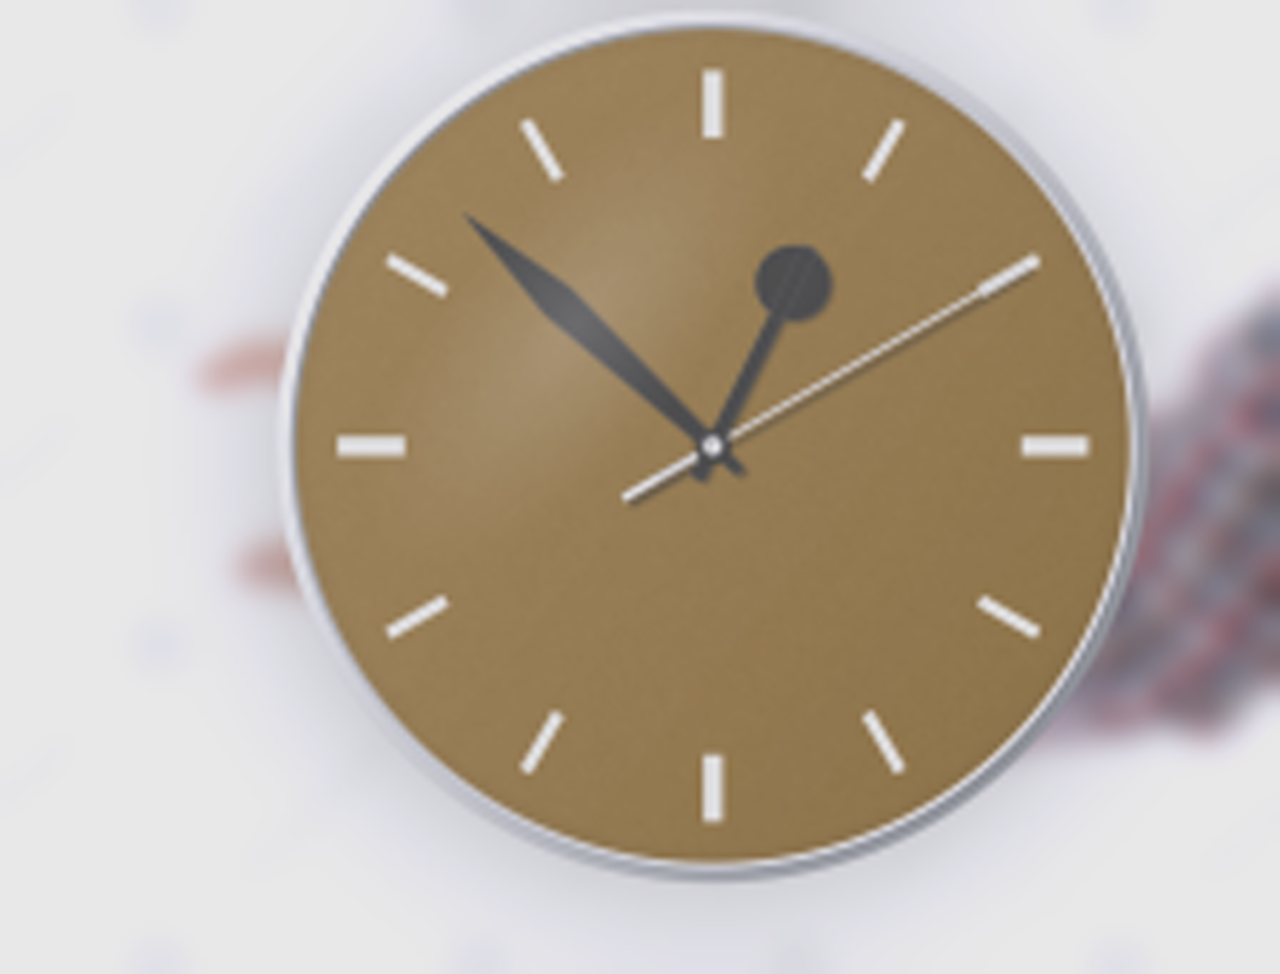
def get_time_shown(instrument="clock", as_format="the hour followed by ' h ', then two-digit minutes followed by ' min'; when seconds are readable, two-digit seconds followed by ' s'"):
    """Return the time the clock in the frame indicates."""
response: 12 h 52 min 10 s
